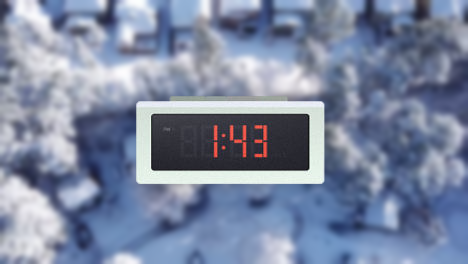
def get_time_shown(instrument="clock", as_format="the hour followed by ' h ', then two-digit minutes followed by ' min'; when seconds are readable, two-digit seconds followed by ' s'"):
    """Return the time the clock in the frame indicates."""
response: 1 h 43 min
